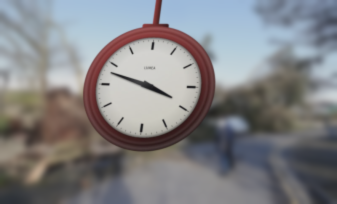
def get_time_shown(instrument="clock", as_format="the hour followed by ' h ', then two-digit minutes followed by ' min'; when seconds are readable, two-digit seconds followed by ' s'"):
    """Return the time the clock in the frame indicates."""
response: 3 h 48 min
